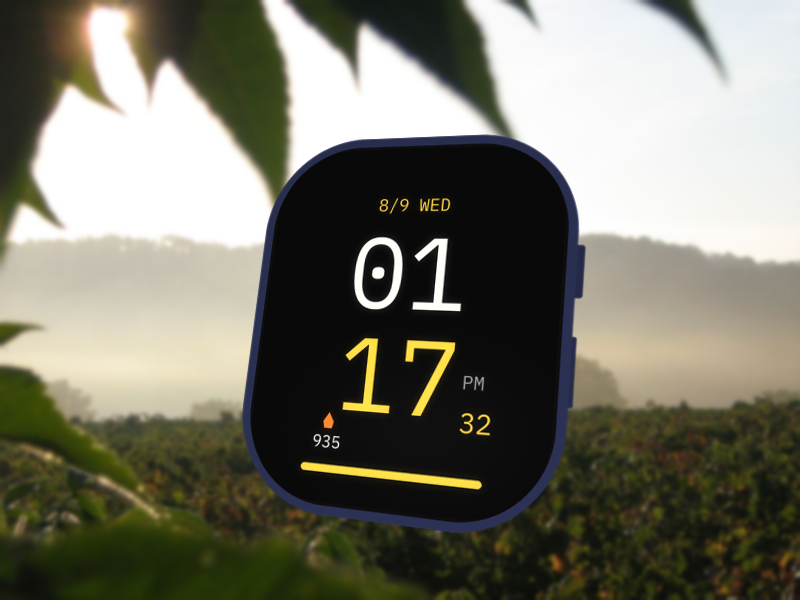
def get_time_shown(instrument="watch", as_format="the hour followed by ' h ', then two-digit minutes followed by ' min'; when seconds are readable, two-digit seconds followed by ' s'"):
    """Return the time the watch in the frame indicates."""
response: 1 h 17 min 32 s
